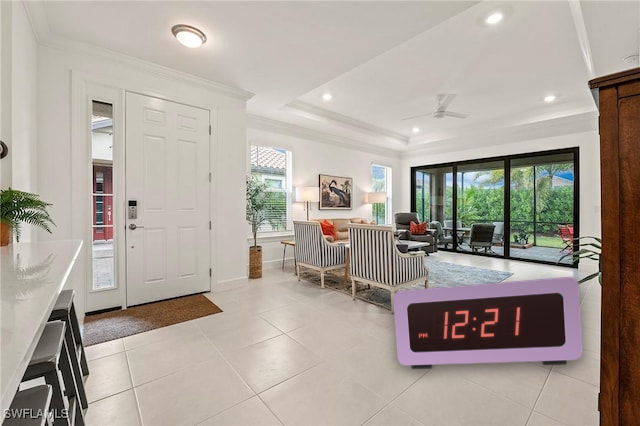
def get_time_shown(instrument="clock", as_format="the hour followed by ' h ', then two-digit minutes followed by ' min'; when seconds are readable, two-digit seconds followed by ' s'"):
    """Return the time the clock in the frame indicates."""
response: 12 h 21 min
